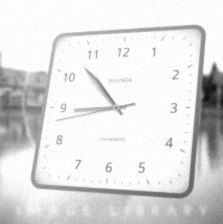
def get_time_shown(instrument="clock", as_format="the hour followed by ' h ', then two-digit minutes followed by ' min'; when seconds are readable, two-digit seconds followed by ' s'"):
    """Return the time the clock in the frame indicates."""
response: 8 h 52 min 43 s
